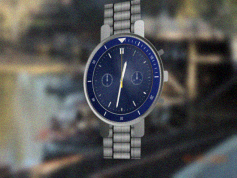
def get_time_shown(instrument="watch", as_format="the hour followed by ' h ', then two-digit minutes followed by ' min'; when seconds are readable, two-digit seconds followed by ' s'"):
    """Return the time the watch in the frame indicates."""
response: 12 h 32 min
